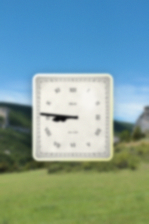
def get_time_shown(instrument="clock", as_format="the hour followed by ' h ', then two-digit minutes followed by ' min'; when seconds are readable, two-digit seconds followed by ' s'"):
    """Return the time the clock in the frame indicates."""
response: 8 h 46 min
